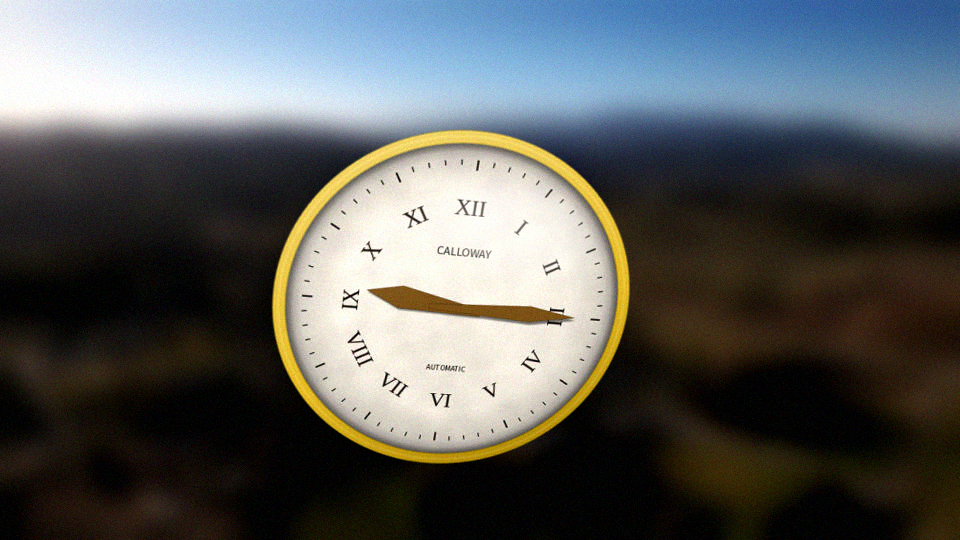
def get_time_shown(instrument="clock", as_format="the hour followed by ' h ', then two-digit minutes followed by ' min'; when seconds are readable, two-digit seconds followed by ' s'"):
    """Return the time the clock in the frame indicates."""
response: 9 h 15 min
